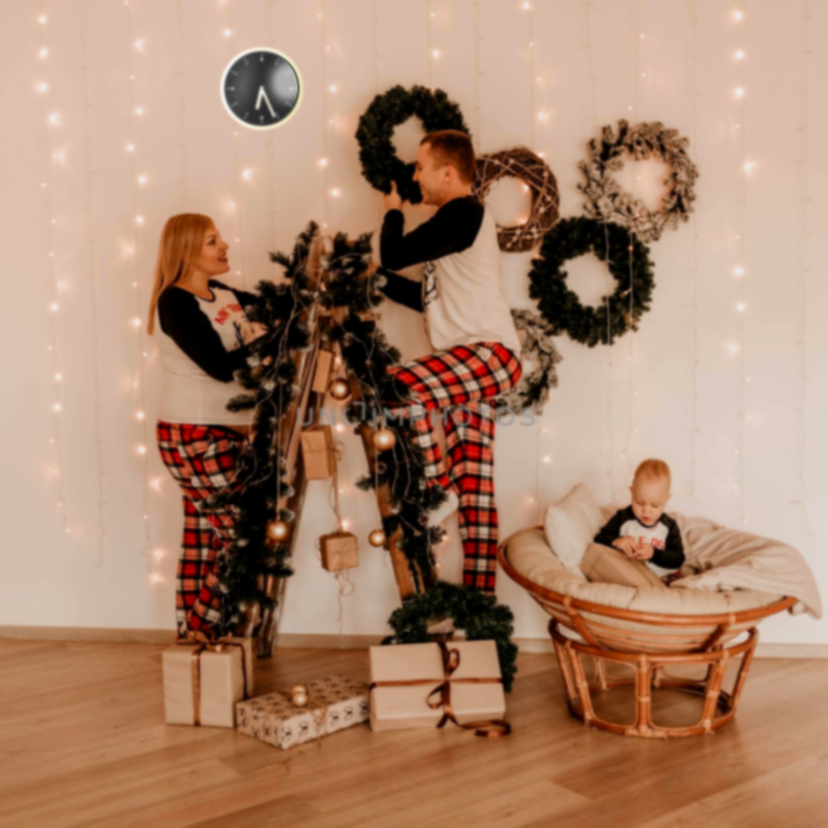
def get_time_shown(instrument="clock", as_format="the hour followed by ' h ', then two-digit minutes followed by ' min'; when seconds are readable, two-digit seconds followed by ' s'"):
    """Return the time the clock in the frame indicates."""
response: 6 h 26 min
